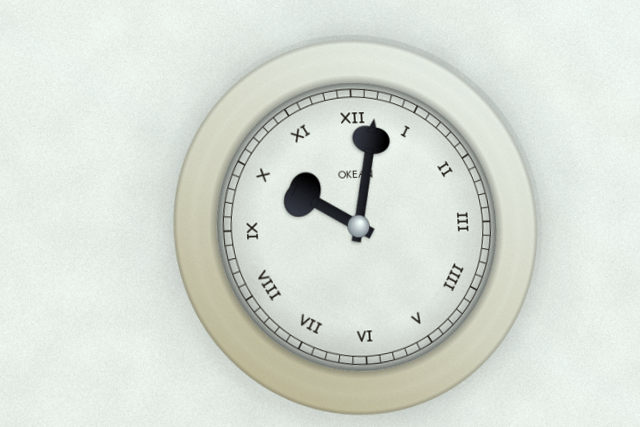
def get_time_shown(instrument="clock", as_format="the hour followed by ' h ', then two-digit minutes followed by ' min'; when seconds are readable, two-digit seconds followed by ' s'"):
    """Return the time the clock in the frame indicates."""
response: 10 h 02 min
